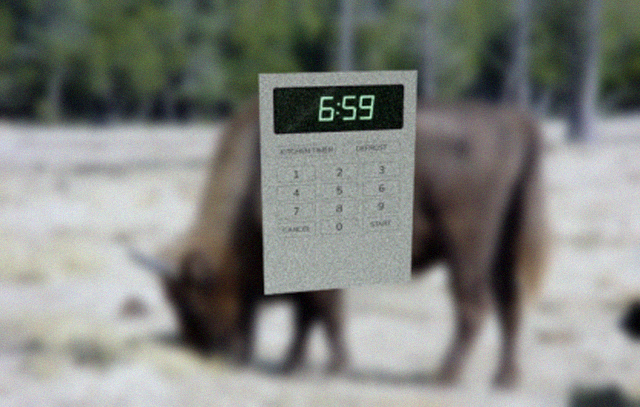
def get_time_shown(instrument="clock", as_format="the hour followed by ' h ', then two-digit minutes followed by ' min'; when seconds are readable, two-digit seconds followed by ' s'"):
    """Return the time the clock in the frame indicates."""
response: 6 h 59 min
